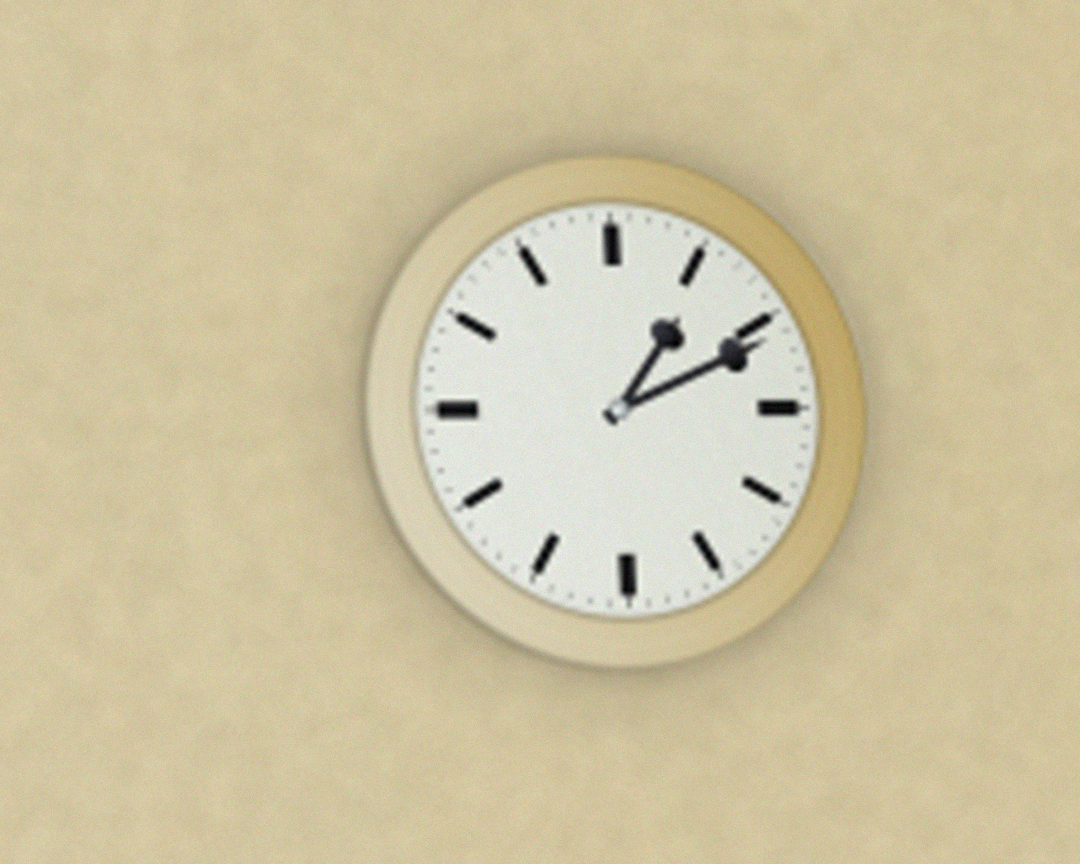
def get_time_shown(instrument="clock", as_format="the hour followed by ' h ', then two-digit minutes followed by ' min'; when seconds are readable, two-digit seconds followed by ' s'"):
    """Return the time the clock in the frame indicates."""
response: 1 h 11 min
